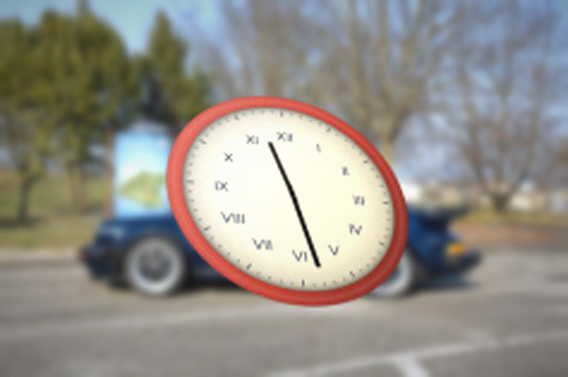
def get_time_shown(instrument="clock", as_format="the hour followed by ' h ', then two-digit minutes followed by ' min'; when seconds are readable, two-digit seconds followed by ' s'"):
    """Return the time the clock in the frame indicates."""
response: 11 h 28 min
